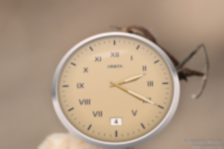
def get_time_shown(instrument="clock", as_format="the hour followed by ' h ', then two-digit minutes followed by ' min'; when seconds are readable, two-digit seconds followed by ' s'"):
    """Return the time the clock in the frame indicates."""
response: 2 h 20 min
